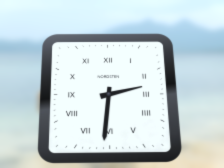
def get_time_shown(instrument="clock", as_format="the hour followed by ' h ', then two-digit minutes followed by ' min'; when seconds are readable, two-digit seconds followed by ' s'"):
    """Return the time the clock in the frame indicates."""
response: 2 h 31 min
